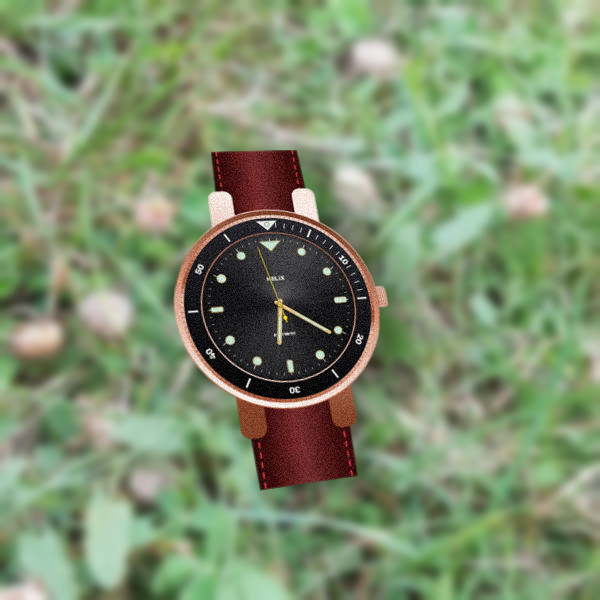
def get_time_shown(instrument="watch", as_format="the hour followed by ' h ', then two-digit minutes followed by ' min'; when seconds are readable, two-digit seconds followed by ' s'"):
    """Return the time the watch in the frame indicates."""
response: 6 h 20 min 58 s
